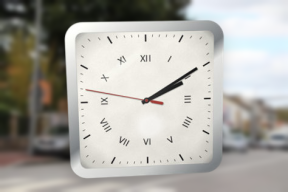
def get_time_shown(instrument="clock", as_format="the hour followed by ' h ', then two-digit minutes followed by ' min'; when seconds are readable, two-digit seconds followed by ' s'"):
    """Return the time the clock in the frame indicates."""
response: 2 h 09 min 47 s
